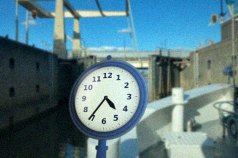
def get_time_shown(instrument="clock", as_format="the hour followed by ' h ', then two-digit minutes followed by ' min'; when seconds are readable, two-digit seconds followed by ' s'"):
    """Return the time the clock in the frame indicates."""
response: 4 h 36 min
